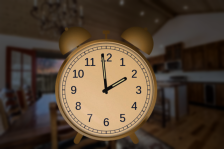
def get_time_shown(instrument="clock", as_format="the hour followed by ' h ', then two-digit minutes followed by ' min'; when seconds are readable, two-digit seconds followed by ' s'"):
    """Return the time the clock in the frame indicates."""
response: 1 h 59 min
